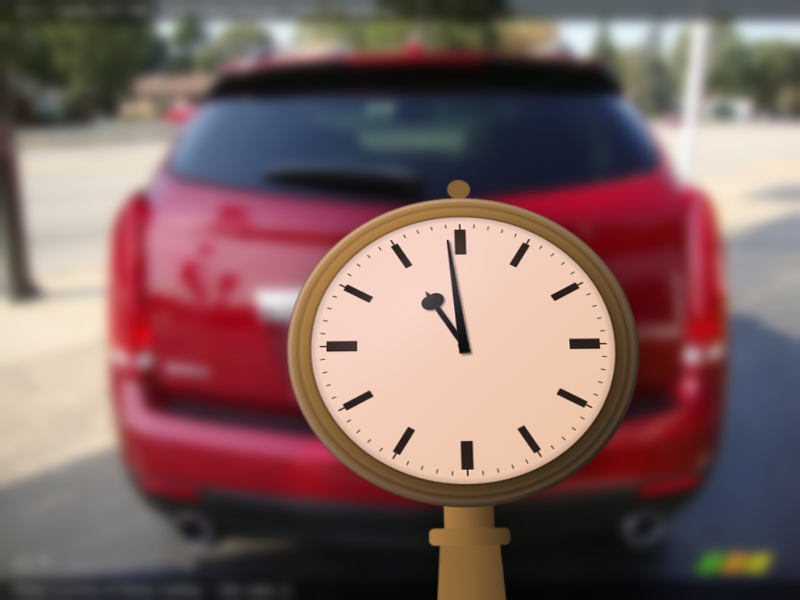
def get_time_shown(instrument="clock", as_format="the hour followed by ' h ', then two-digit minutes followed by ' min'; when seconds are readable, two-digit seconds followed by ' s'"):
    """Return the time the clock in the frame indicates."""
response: 10 h 59 min
